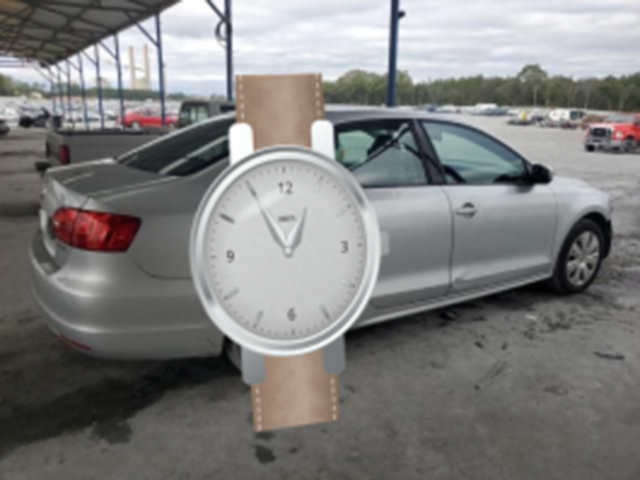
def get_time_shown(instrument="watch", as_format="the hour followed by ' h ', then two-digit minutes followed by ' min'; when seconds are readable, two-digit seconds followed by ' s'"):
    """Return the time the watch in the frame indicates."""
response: 12 h 55 min
